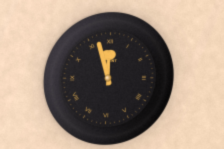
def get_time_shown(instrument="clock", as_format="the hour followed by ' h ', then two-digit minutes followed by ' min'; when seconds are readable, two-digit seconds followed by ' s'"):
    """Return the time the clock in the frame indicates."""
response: 11 h 57 min
